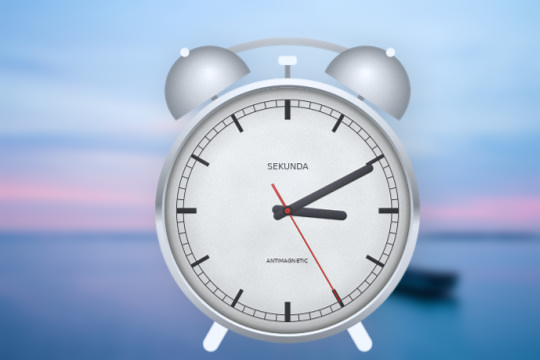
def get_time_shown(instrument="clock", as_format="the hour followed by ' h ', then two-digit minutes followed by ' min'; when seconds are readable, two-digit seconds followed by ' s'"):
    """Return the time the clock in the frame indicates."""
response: 3 h 10 min 25 s
